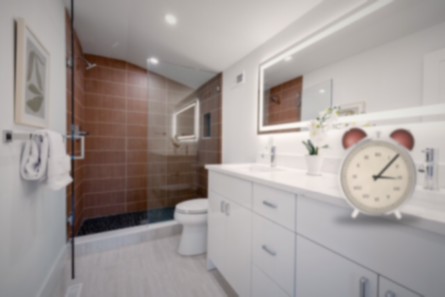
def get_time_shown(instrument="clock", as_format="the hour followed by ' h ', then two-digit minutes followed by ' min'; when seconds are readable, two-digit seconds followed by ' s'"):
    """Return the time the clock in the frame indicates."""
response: 3 h 07 min
